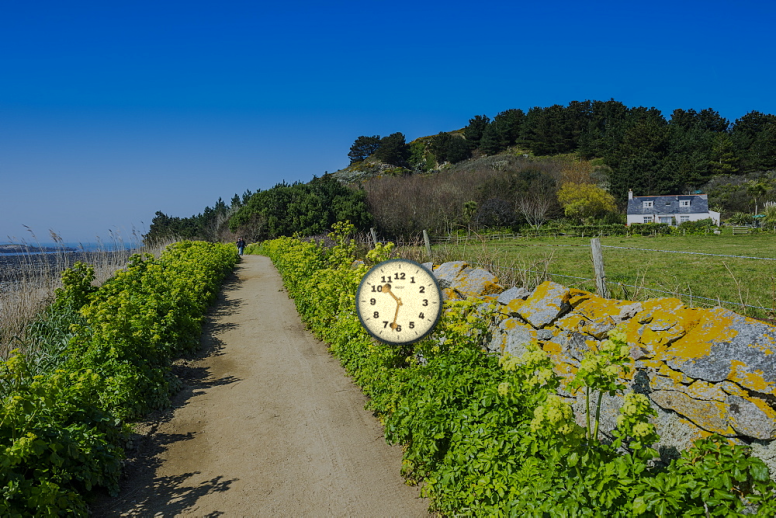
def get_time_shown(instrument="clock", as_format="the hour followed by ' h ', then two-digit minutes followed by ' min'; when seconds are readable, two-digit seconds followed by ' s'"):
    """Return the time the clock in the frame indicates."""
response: 10 h 32 min
